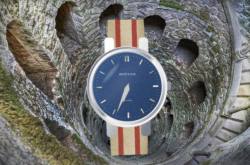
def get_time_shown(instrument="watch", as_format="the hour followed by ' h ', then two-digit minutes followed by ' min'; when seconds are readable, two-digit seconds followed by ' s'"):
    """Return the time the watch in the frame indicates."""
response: 6 h 34 min
